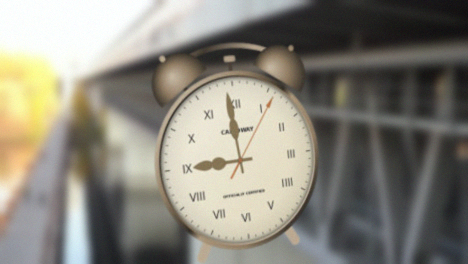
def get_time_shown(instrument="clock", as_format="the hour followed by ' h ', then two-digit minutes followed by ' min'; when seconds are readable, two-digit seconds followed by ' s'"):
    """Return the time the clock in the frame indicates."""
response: 8 h 59 min 06 s
